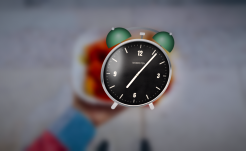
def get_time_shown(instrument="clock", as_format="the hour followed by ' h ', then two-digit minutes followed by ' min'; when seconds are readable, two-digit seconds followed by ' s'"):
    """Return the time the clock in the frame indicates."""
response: 7 h 06 min
